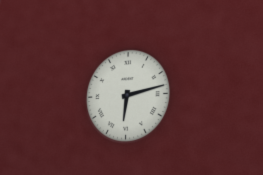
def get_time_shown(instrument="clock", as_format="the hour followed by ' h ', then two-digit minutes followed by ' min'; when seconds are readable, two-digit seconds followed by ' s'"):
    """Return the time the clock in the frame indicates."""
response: 6 h 13 min
